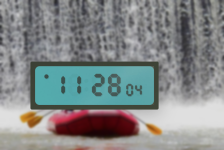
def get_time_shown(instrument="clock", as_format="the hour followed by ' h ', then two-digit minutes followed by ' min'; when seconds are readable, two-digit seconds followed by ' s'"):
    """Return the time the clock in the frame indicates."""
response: 11 h 28 min 04 s
